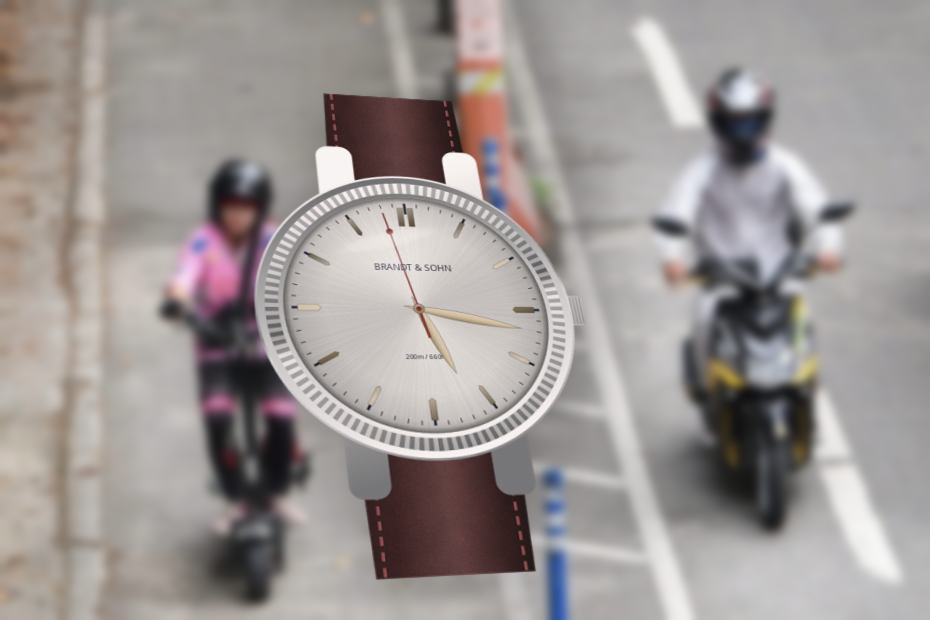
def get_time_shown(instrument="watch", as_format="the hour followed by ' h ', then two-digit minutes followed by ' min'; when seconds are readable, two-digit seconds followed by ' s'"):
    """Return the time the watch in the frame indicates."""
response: 5 h 16 min 58 s
